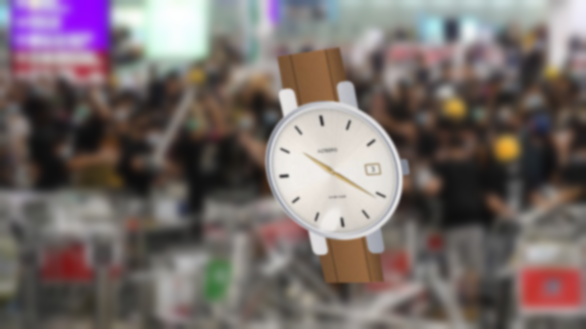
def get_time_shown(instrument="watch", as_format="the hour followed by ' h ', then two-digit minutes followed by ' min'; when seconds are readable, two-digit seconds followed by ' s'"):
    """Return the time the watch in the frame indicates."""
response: 10 h 21 min
